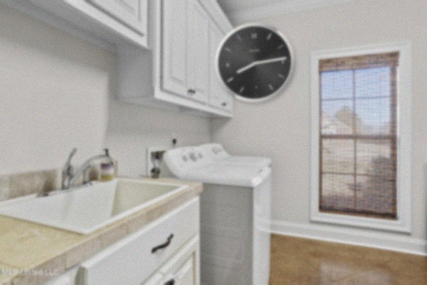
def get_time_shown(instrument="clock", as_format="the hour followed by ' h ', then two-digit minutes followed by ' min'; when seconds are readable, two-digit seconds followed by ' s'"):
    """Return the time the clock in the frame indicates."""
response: 8 h 14 min
